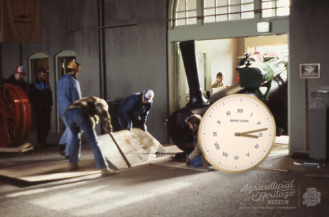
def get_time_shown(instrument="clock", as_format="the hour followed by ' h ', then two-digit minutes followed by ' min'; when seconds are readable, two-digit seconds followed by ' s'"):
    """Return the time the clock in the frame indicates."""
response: 3 h 13 min
